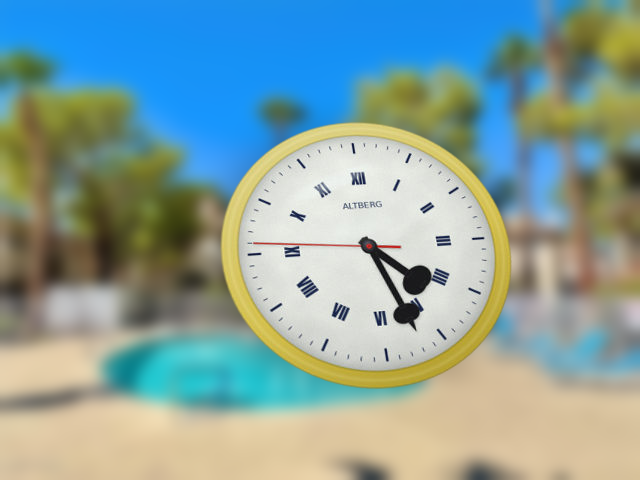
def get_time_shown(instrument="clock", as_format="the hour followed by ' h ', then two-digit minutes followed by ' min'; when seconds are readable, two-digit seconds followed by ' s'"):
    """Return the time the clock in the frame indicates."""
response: 4 h 26 min 46 s
